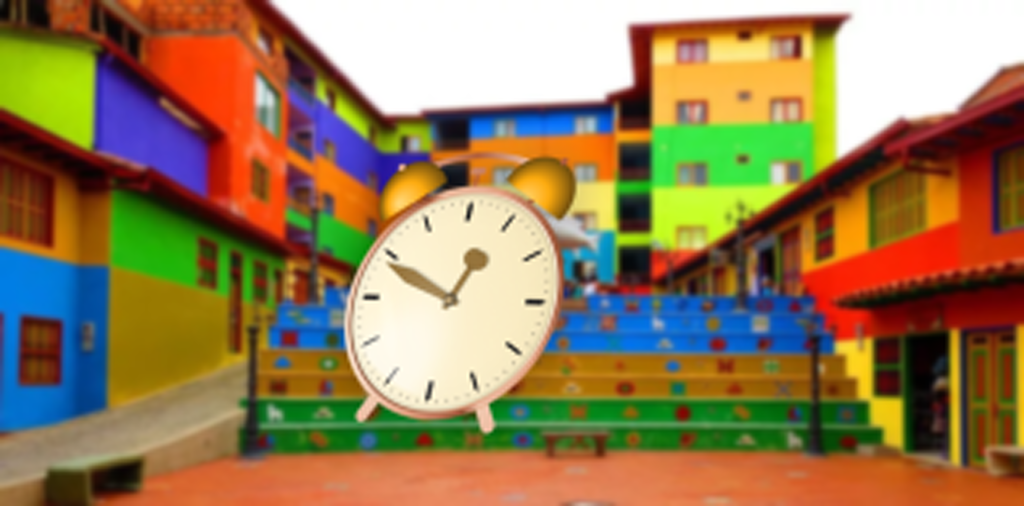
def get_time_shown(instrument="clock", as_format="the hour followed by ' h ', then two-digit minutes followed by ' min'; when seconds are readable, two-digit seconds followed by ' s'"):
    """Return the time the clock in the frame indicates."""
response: 12 h 49 min
